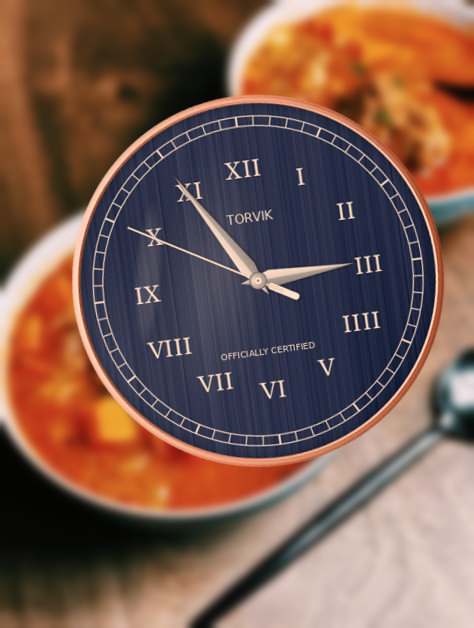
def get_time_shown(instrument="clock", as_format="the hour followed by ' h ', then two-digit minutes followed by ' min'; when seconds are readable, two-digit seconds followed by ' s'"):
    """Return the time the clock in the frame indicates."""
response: 2 h 54 min 50 s
